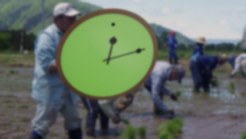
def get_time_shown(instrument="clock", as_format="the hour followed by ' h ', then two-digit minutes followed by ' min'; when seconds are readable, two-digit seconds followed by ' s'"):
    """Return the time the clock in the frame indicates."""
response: 12 h 12 min
